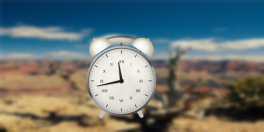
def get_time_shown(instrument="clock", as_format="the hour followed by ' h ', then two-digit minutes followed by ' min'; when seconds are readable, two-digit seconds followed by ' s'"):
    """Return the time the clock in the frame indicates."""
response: 11 h 43 min
